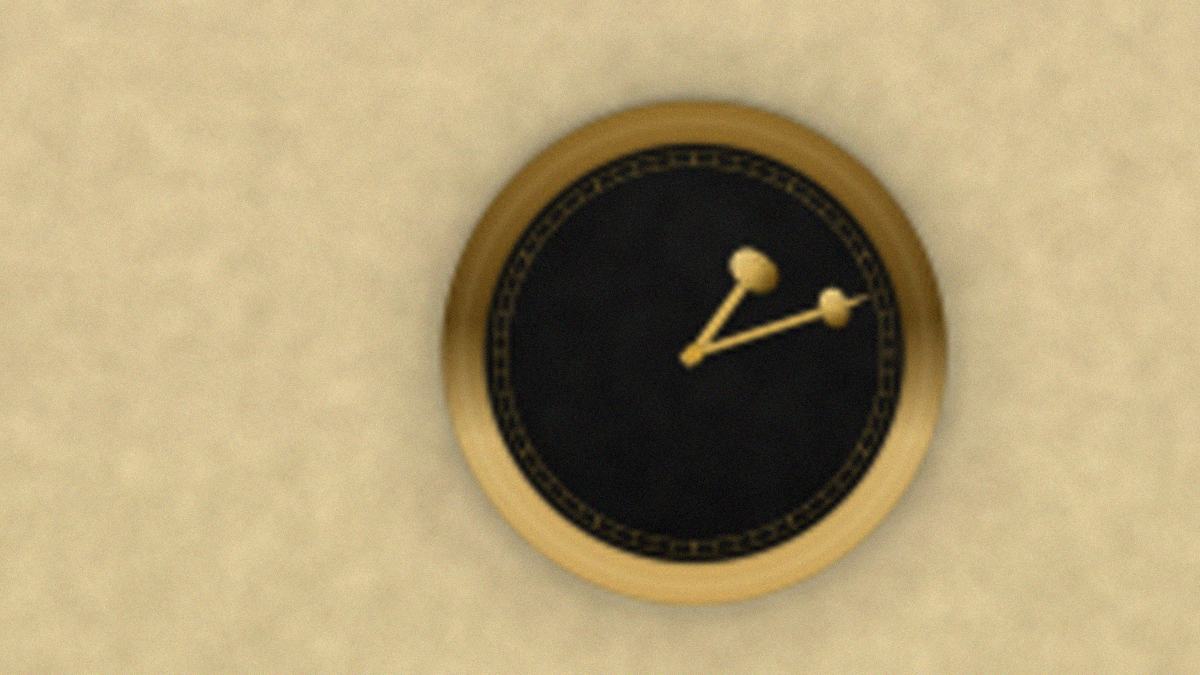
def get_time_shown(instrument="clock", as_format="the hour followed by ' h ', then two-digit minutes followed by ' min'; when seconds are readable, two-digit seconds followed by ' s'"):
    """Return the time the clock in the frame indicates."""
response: 1 h 12 min
